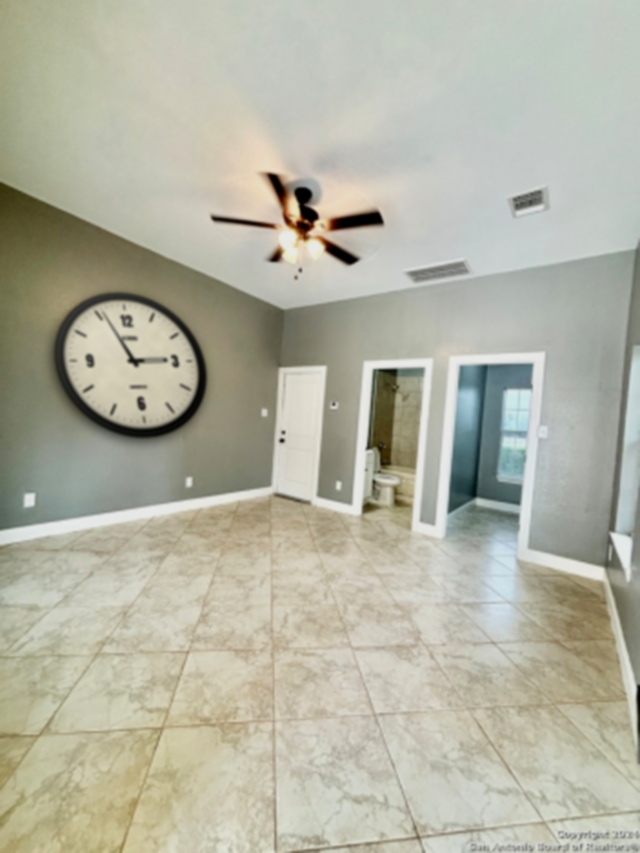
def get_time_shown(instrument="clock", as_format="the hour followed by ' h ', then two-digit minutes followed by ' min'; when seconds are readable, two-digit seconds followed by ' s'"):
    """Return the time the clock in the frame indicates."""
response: 2 h 56 min
